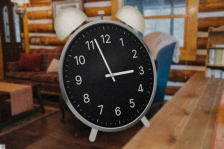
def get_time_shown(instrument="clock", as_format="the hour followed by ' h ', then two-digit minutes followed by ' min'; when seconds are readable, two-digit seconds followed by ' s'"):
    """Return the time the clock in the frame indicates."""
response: 2 h 57 min
